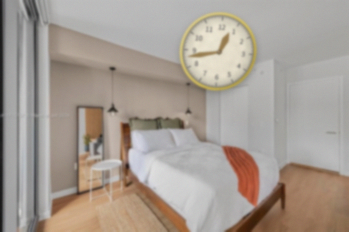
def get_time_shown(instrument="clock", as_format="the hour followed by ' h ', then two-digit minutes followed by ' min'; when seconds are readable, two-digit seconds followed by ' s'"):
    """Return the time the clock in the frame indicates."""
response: 12 h 43 min
